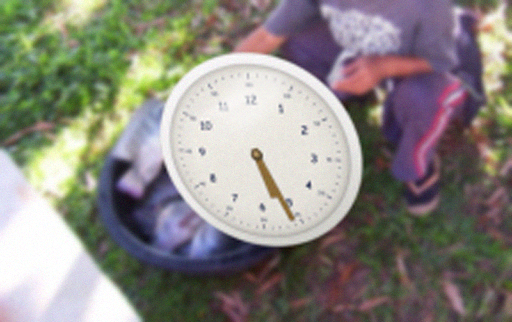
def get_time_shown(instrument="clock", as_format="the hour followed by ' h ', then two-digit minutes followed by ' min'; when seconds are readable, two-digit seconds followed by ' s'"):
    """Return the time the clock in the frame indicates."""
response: 5 h 26 min
